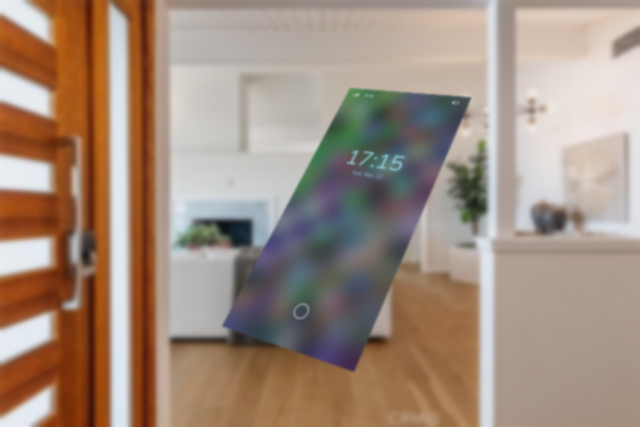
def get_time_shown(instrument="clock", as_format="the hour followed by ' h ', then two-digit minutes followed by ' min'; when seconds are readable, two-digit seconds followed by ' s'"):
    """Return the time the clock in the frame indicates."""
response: 17 h 15 min
